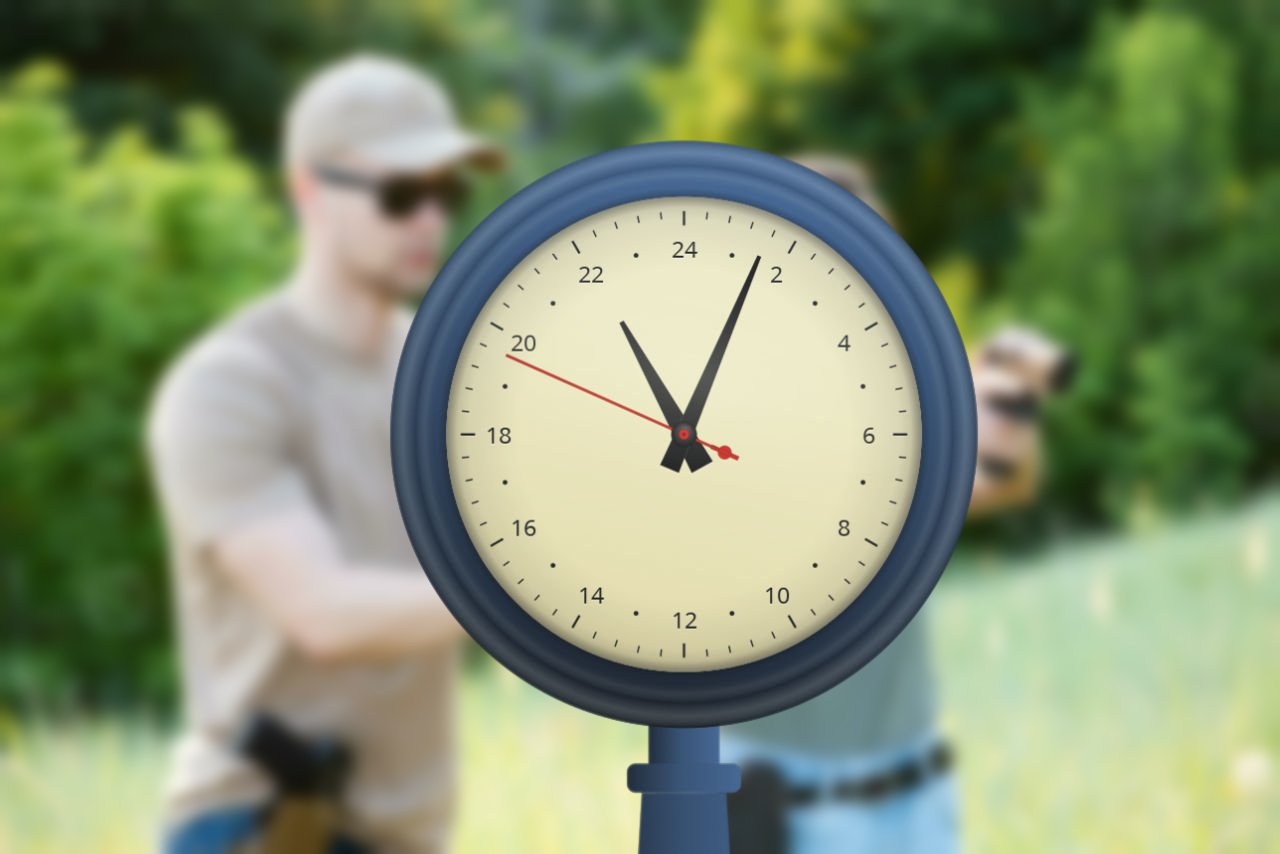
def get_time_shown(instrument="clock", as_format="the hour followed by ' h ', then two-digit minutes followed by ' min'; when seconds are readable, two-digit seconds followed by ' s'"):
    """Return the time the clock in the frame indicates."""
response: 22 h 03 min 49 s
